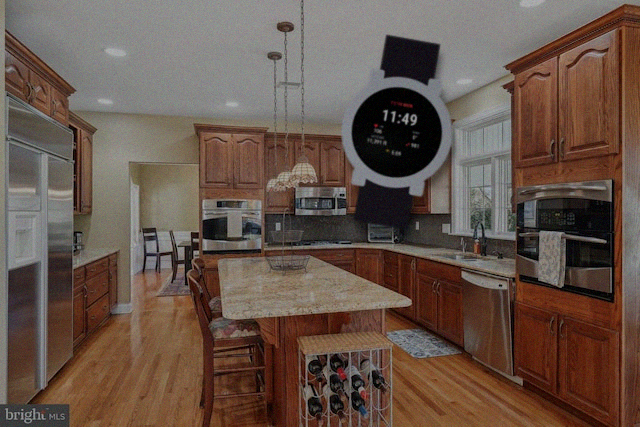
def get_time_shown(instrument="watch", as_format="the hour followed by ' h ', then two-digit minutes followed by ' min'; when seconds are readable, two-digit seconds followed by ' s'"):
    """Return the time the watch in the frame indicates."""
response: 11 h 49 min
